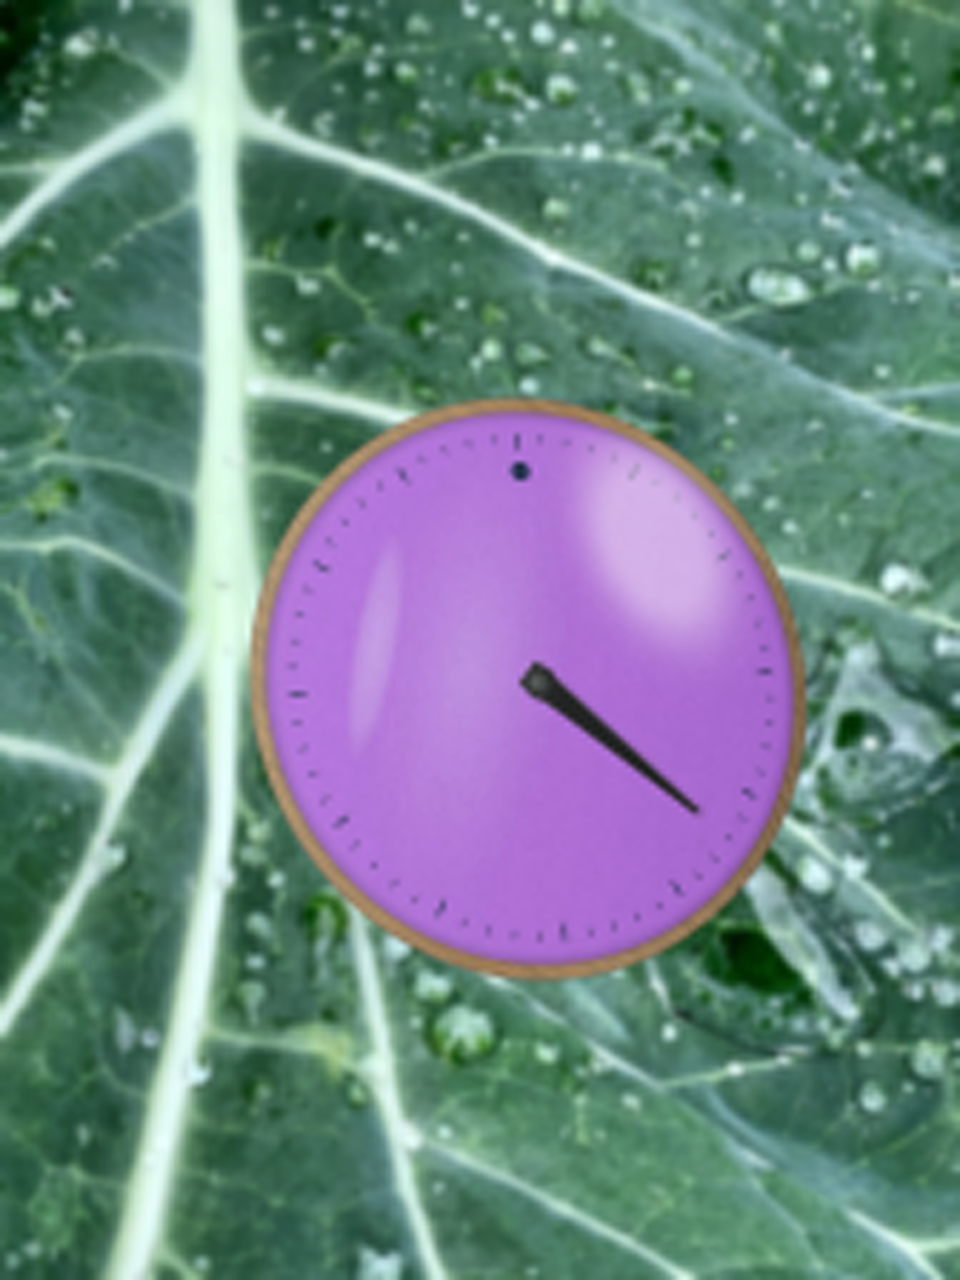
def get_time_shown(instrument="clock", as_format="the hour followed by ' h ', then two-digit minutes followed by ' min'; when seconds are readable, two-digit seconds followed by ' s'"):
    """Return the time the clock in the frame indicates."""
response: 4 h 22 min
